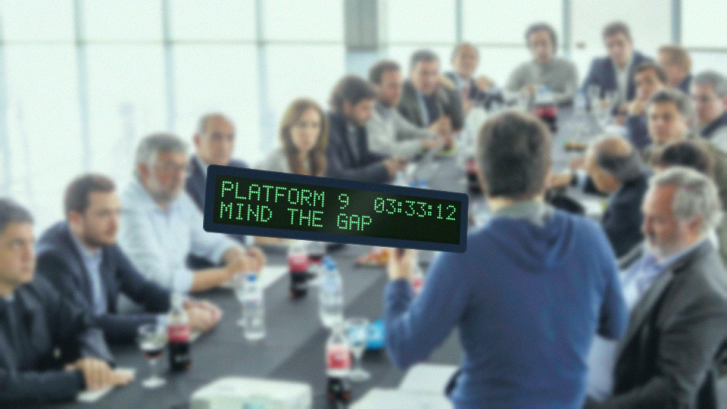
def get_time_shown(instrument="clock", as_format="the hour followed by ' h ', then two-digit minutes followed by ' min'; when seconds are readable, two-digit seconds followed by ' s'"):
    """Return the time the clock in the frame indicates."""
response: 3 h 33 min 12 s
